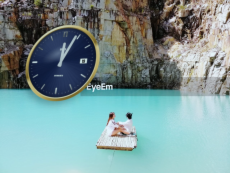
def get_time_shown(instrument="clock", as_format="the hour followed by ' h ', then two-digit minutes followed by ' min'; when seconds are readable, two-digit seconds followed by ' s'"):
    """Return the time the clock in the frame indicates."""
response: 12 h 04 min
